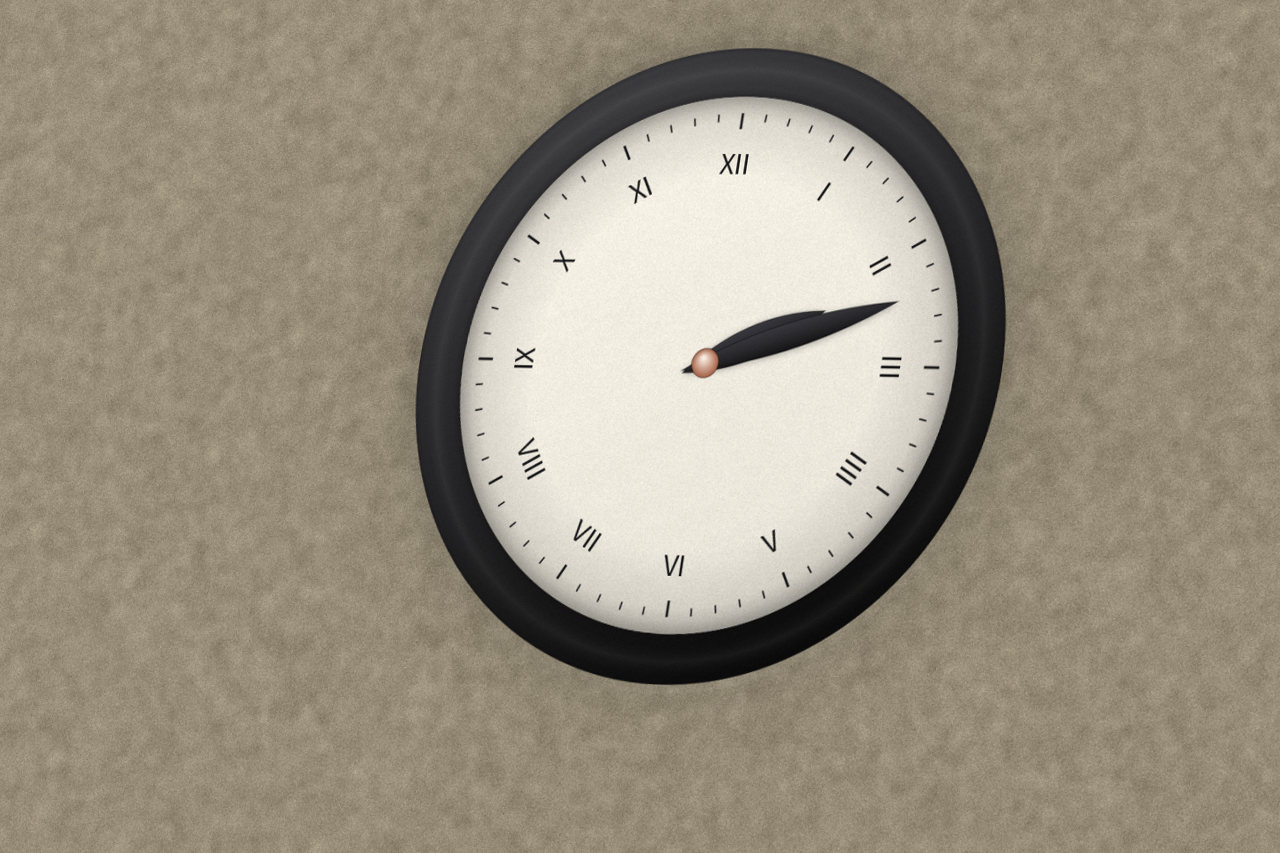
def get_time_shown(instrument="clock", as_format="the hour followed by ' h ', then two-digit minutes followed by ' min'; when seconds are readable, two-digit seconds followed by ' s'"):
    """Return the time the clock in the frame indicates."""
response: 2 h 12 min
